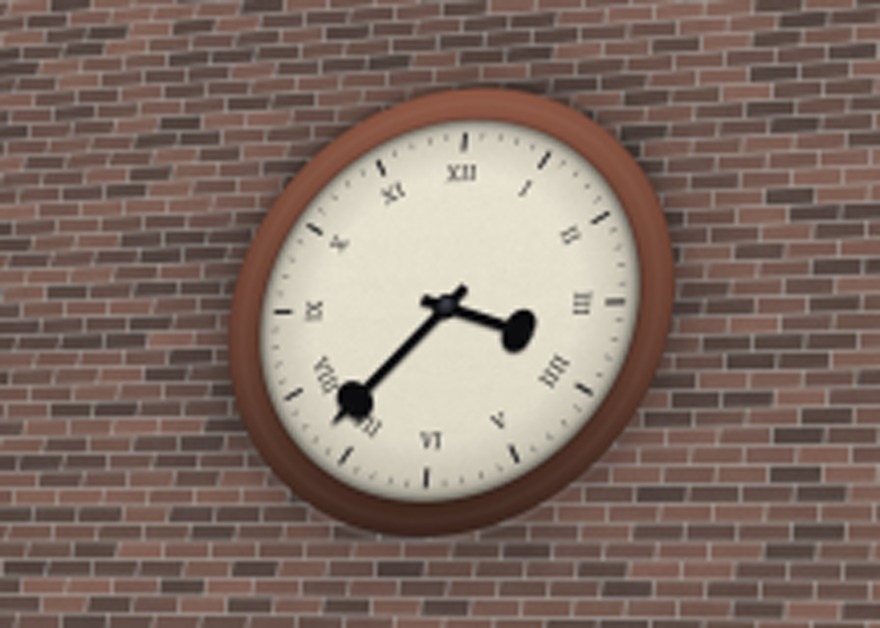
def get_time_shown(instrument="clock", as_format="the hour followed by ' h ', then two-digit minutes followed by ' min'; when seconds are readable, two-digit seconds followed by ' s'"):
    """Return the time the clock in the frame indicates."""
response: 3 h 37 min
